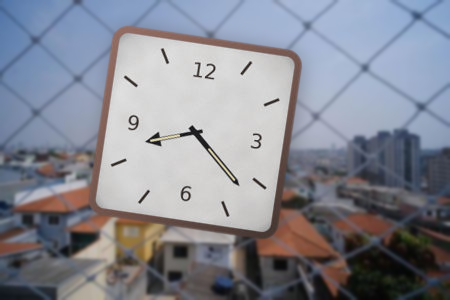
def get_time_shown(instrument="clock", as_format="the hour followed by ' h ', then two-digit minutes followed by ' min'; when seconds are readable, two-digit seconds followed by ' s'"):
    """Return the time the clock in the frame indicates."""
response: 8 h 22 min
